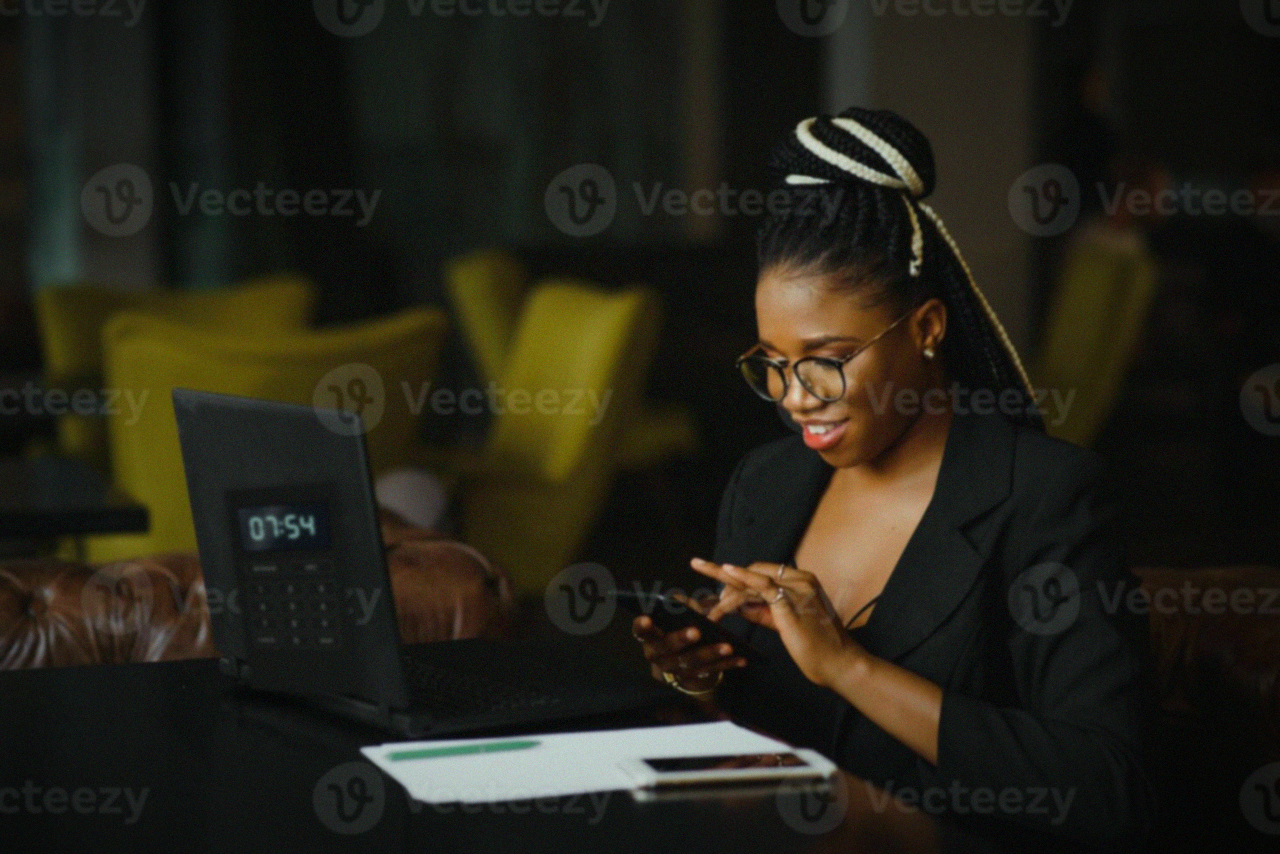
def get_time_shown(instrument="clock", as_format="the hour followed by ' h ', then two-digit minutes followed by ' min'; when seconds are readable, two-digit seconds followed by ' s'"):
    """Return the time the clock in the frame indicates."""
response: 7 h 54 min
